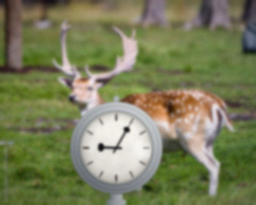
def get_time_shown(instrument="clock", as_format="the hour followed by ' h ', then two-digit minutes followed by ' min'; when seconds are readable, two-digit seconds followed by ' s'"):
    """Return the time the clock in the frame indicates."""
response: 9 h 05 min
